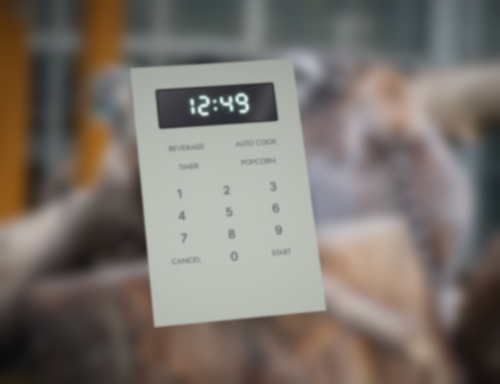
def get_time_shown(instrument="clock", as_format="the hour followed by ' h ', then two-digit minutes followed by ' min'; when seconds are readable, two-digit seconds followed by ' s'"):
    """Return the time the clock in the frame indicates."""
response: 12 h 49 min
